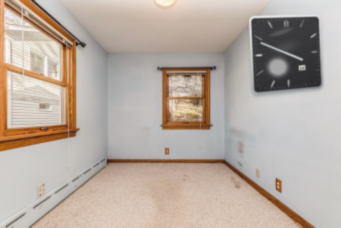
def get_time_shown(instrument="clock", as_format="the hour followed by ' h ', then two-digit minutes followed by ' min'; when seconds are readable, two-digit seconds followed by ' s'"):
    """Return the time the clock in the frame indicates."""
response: 3 h 49 min
